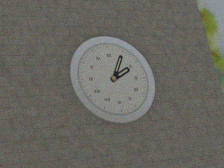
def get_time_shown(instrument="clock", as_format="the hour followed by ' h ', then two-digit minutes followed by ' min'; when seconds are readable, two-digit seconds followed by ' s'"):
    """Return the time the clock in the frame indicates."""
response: 2 h 05 min
